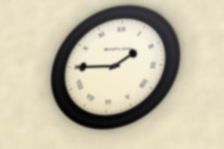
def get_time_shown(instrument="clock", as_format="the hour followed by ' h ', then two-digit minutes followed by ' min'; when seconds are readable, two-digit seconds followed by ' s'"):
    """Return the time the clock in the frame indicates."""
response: 1 h 45 min
